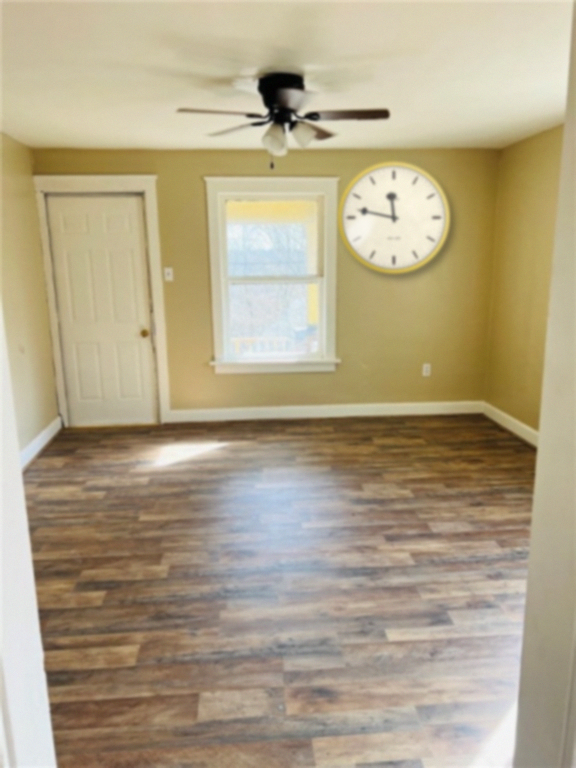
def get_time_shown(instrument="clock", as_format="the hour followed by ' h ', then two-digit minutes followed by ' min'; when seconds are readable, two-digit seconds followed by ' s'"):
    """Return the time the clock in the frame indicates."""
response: 11 h 47 min
